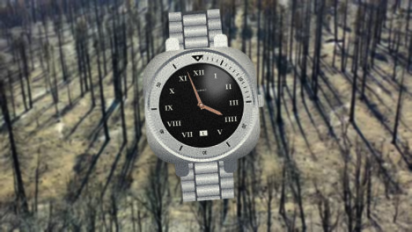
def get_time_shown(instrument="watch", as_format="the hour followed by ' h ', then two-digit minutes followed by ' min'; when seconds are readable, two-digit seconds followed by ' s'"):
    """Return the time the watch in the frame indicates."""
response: 3 h 57 min
